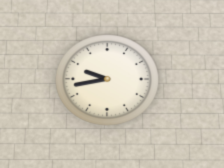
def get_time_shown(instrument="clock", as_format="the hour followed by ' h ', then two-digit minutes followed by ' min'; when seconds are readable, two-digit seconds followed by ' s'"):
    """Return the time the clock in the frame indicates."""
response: 9 h 43 min
